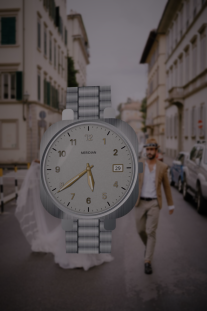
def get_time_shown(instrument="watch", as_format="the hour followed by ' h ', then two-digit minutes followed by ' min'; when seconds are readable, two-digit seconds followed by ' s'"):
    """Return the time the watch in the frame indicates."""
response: 5 h 39 min
